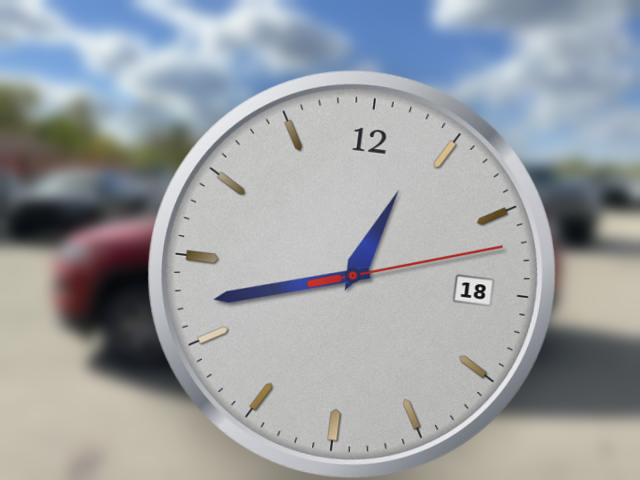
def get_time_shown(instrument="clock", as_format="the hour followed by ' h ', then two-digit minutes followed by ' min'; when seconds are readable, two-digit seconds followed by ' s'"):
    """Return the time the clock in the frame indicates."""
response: 12 h 42 min 12 s
